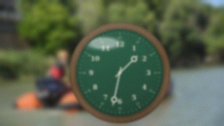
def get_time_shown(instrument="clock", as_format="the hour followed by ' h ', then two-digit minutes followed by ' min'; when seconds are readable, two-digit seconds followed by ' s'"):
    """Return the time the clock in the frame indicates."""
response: 1 h 32 min
